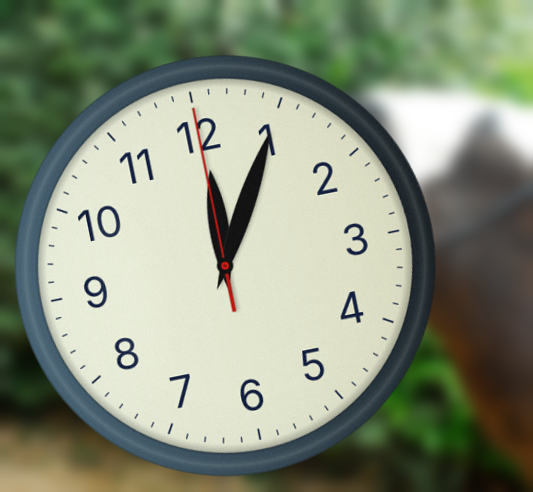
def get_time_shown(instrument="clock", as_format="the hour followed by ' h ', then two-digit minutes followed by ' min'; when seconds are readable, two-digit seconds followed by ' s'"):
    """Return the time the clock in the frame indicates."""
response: 12 h 05 min 00 s
